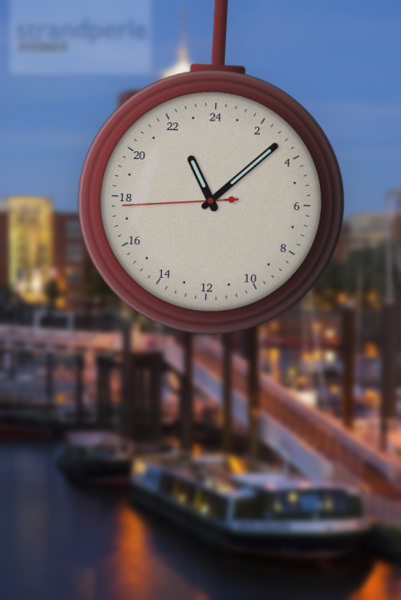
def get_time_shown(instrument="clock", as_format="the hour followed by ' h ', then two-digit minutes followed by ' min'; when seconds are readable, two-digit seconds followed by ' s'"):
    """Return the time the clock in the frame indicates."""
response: 22 h 07 min 44 s
